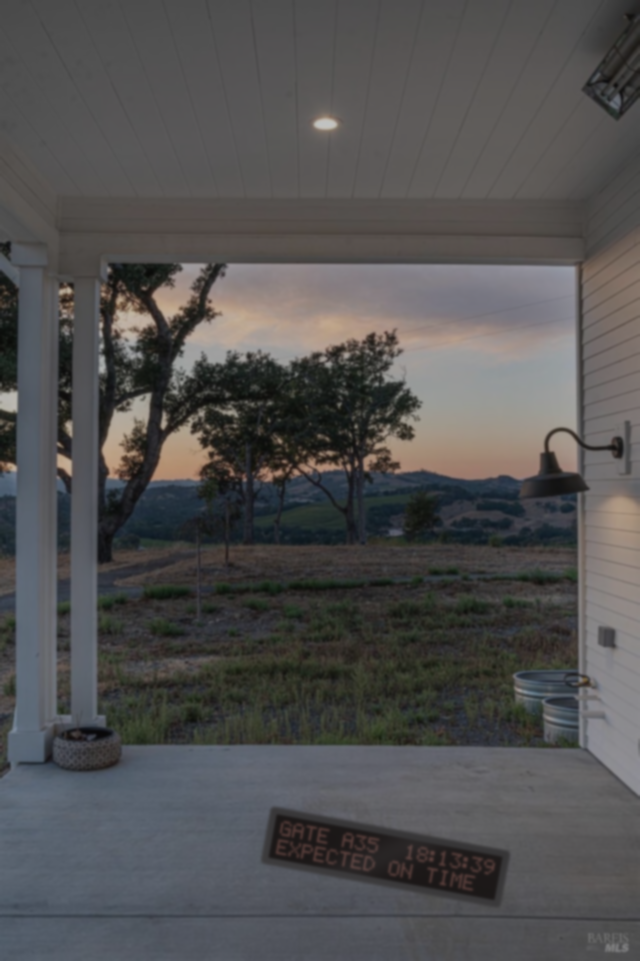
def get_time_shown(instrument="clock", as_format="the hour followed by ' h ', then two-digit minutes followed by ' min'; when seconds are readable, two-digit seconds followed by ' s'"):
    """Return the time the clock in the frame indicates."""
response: 18 h 13 min 39 s
